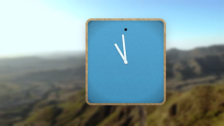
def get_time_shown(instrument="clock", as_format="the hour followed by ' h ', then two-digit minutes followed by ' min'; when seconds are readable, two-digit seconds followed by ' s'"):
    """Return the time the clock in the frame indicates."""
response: 10 h 59 min
